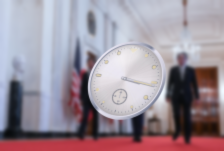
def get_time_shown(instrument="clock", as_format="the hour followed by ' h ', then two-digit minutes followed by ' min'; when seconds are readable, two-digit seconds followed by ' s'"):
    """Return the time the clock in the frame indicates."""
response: 3 h 16 min
